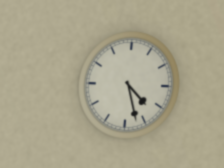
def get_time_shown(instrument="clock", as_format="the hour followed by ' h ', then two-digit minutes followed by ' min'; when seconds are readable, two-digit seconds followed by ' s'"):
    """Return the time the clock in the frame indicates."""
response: 4 h 27 min
